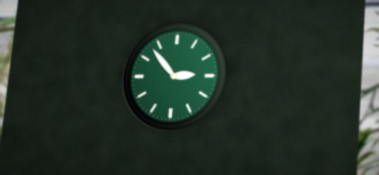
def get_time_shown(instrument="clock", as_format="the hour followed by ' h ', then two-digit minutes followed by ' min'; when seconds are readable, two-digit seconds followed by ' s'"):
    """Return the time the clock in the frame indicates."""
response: 2 h 53 min
